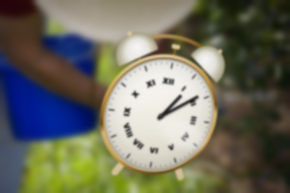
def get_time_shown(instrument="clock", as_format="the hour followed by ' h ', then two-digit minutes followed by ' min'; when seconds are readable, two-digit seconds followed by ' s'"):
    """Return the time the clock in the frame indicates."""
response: 1 h 09 min
